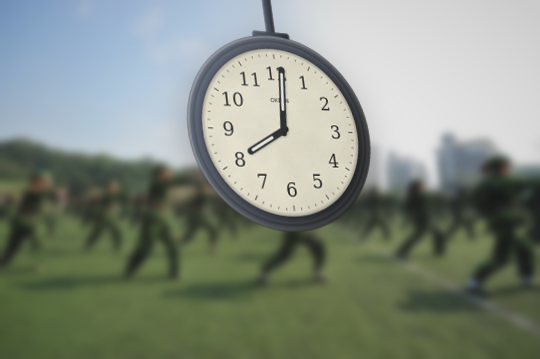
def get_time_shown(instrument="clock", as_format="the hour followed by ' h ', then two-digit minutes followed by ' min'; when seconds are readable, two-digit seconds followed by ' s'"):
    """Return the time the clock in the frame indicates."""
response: 8 h 01 min
